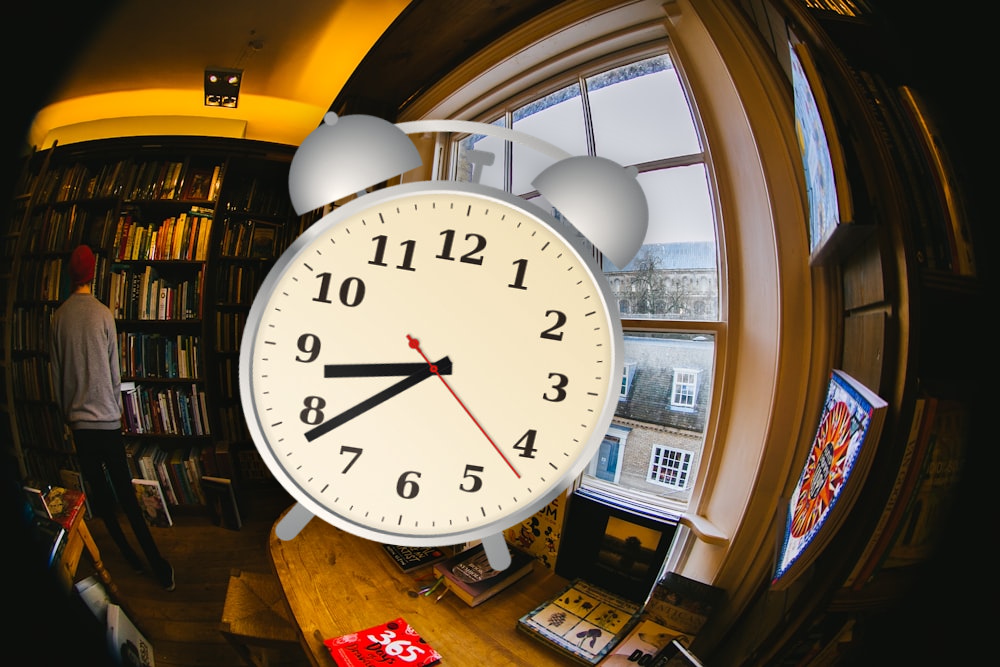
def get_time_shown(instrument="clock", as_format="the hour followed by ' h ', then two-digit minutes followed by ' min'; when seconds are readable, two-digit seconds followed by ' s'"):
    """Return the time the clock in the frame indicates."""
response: 8 h 38 min 22 s
